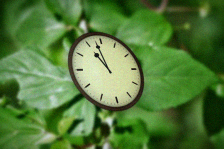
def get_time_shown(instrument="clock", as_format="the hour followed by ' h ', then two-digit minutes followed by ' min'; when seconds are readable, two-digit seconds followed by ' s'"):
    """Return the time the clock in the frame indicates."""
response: 10 h 58 min
